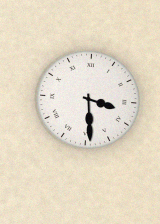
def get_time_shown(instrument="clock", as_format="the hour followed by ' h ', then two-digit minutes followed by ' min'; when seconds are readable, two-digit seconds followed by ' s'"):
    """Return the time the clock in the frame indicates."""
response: 3 h 29 min
